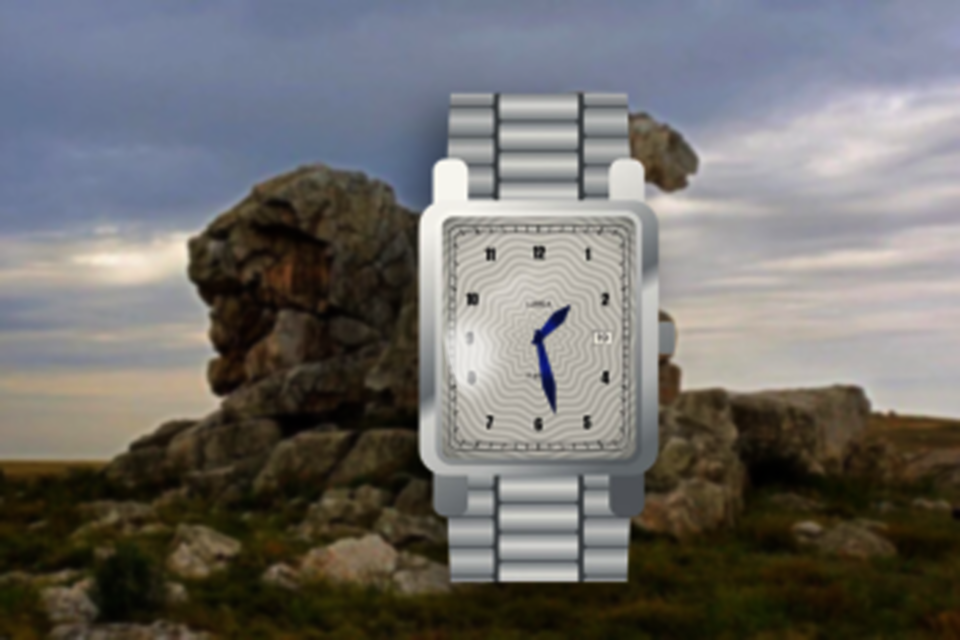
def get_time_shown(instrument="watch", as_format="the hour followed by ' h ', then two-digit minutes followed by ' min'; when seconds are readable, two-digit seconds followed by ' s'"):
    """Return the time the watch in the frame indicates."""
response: 1 h 28 min
